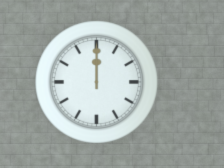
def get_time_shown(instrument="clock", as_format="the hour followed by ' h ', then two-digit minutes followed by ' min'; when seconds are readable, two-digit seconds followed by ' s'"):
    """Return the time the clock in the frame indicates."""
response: 12 h 00 min
